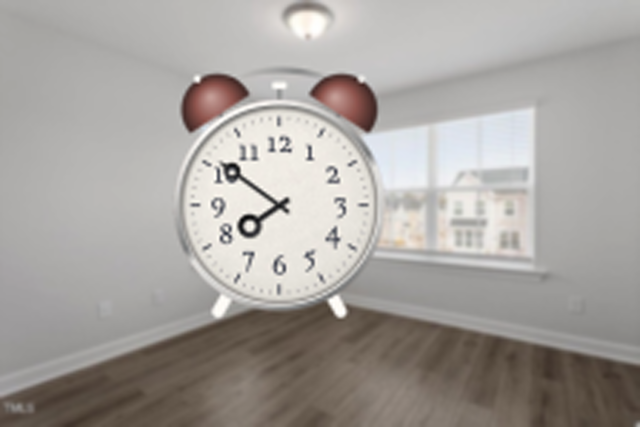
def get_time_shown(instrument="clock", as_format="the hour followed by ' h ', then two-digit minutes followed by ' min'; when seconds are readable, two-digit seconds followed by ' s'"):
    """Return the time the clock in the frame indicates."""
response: 7 h 51 min
